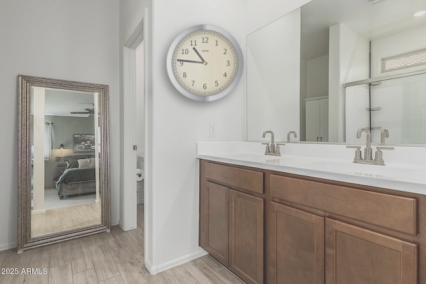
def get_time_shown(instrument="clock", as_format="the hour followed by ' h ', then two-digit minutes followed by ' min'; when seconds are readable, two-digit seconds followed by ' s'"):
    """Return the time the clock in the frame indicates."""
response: 10 h 46 min
